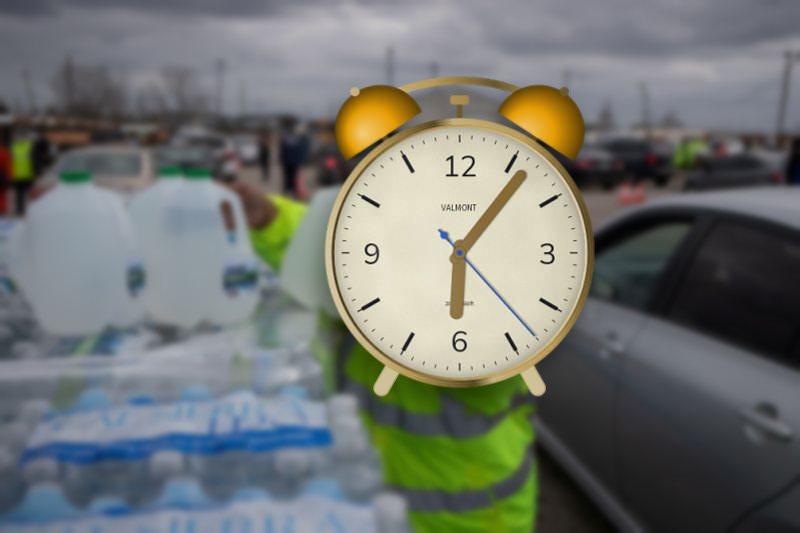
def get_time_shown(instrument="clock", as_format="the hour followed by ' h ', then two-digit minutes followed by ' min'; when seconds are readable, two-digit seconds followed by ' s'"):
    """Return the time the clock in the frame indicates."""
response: 6 h 06 min 23 s
